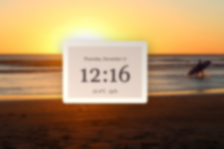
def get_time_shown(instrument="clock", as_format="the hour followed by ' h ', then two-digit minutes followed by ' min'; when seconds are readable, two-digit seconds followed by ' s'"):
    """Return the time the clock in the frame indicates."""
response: 12 h 16 min
